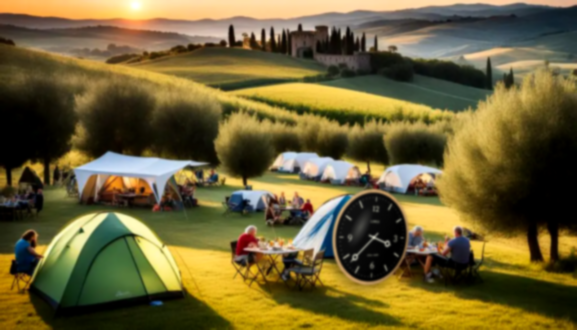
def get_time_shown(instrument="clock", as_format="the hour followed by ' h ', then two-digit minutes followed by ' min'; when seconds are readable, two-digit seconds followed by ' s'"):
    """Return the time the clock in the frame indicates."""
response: 3 h 38 min
